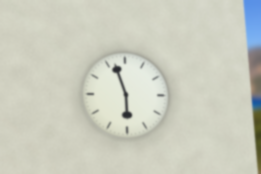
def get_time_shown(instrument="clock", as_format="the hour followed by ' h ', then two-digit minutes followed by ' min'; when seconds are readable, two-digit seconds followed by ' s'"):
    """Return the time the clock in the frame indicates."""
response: 5 h 57 min
